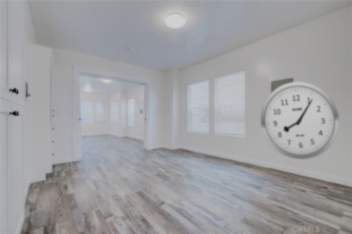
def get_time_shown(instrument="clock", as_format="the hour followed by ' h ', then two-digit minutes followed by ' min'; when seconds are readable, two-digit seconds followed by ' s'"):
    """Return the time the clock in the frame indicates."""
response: 8 h 06 min
